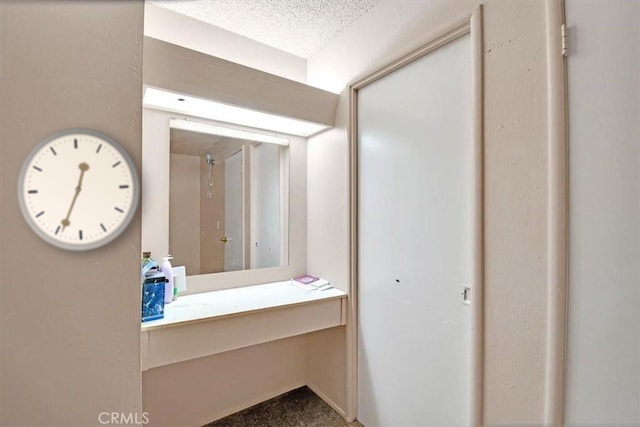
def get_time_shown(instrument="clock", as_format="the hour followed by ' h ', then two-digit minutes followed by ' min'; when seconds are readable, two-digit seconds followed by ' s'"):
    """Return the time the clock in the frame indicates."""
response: 12 h 34 min
